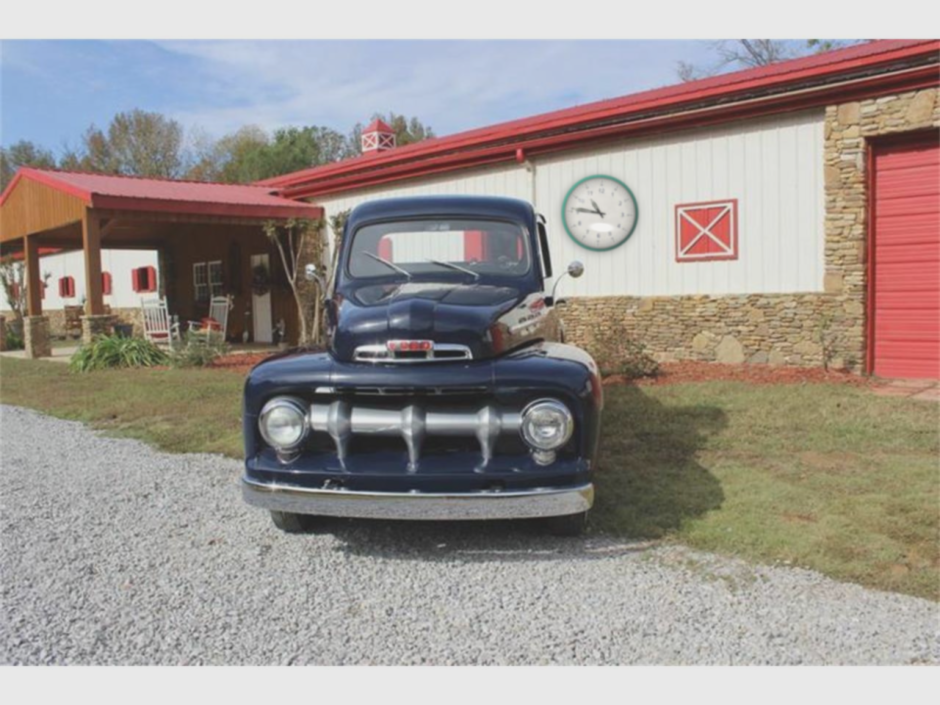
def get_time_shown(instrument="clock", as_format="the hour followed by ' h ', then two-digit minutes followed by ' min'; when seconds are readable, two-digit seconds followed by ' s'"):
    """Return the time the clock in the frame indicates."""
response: 10 h 46 min
